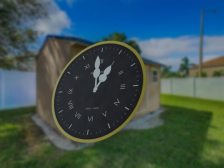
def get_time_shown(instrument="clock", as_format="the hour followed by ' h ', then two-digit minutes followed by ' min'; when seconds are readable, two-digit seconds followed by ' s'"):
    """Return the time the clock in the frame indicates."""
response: 12 h 59 min
